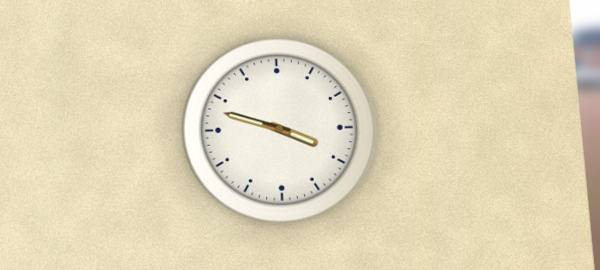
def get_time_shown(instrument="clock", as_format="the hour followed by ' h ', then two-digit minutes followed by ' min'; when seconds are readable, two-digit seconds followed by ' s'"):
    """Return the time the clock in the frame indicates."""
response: 3 h 48 min
